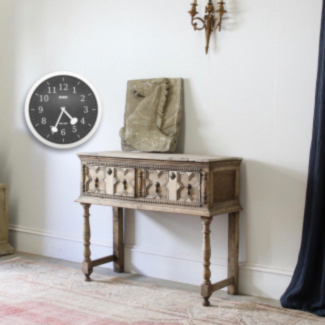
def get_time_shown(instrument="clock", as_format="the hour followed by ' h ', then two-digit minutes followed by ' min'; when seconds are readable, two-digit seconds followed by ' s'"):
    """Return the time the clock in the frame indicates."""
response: 4 h 34 min
